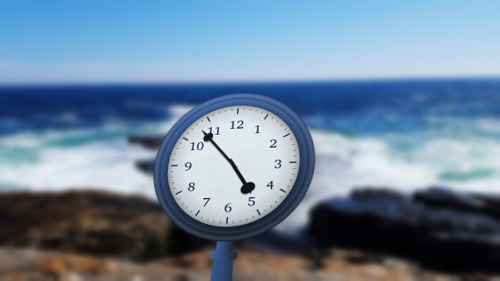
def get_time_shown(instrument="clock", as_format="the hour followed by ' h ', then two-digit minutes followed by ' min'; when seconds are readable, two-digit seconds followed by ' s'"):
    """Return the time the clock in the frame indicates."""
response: 4 h 53 min
